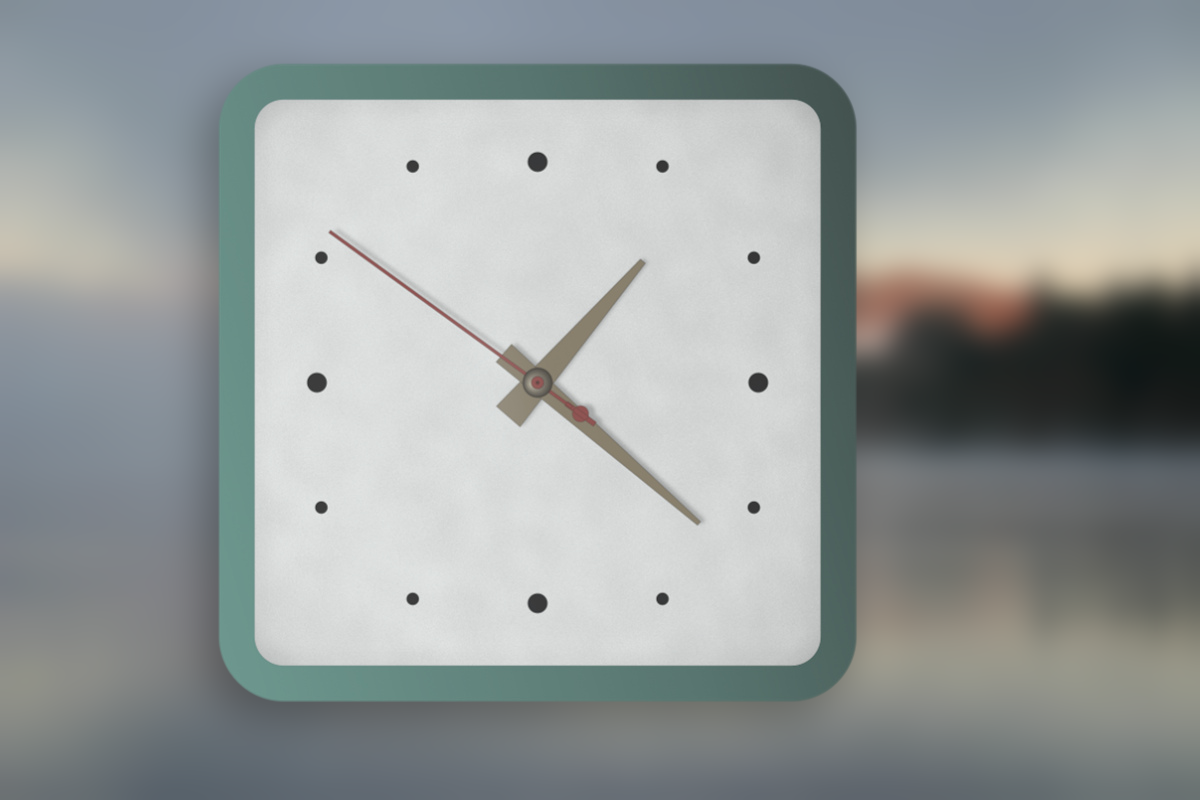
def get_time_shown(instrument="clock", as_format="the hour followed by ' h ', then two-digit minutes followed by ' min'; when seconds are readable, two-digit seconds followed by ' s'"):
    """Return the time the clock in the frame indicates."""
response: 1 h 21 min 51 s
